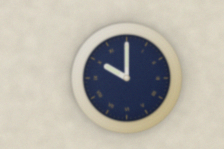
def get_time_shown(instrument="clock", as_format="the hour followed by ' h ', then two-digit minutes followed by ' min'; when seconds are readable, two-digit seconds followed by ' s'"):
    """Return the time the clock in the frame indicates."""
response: 10 h 00 min
